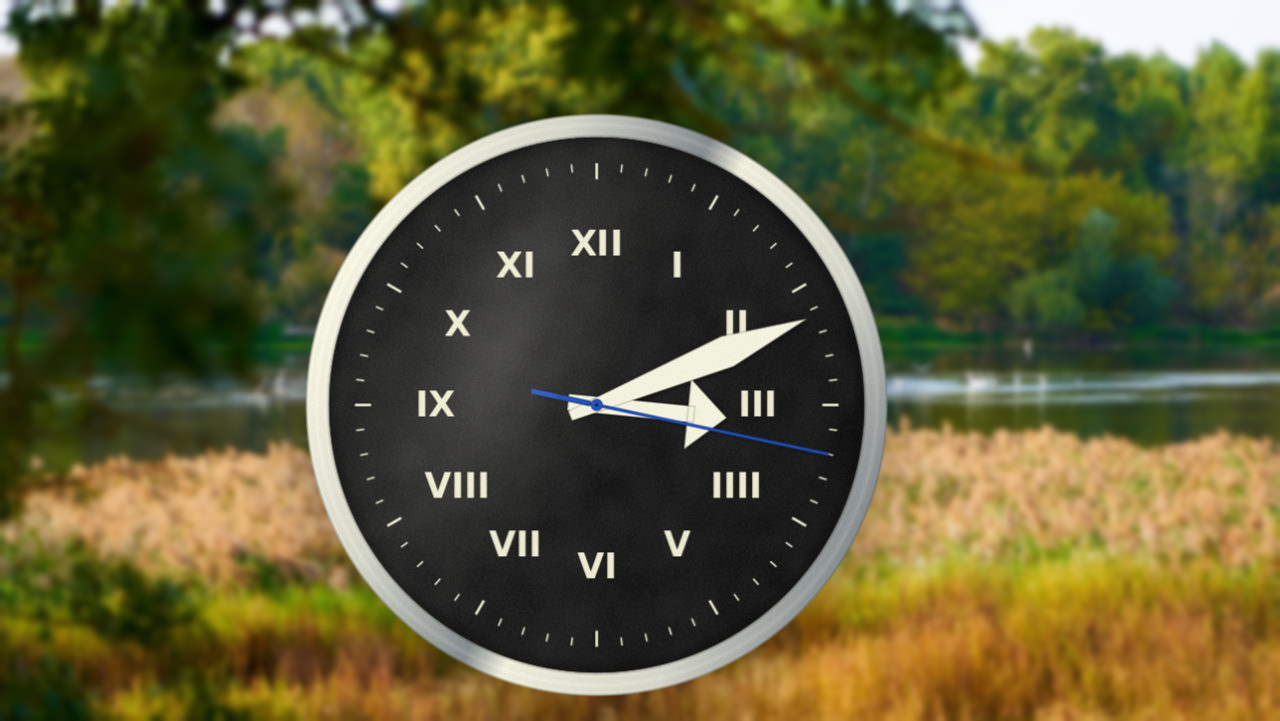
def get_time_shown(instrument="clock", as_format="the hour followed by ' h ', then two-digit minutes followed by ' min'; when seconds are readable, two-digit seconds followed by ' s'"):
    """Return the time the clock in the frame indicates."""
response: 3 h 11 min 17 s
